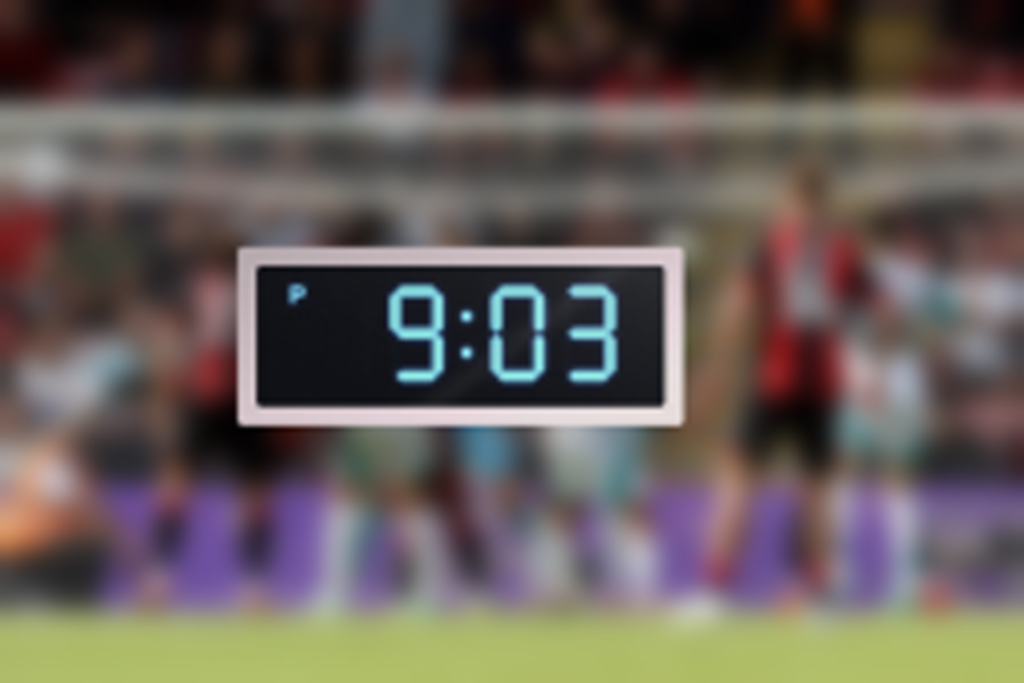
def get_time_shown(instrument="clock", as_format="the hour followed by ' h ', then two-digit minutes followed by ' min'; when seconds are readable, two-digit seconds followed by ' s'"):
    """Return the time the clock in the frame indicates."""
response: 9 h 03 min
